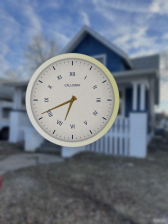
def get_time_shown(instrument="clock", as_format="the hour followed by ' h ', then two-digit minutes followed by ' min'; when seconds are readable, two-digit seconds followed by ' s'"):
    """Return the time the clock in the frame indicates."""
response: 6 h 41 min
